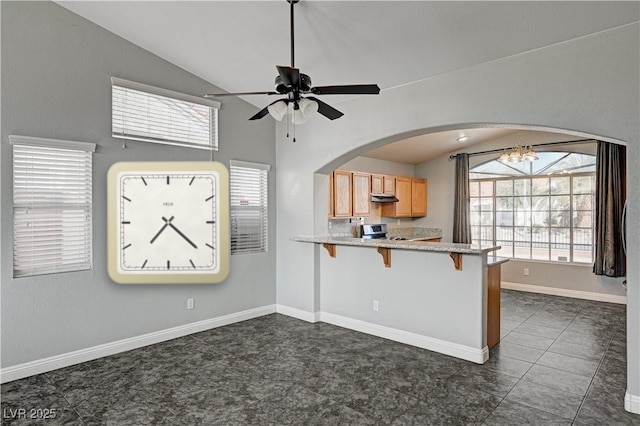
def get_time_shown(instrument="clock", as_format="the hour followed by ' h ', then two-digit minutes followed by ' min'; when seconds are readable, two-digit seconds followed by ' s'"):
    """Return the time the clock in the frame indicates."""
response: 7 h 22 min
